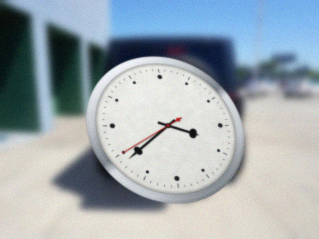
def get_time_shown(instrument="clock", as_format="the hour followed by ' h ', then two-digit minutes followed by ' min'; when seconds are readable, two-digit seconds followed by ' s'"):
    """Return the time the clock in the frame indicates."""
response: 3 h 38 min 40 s
